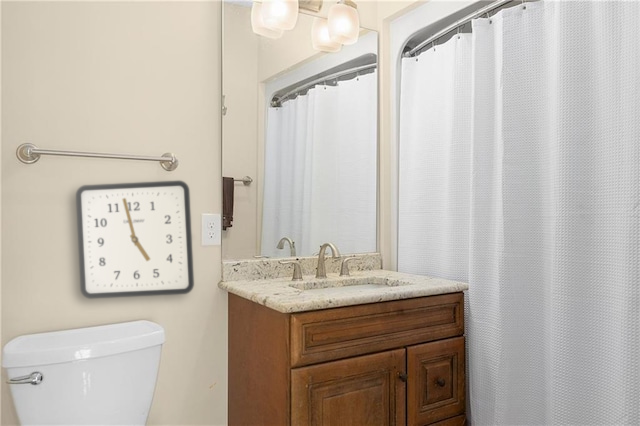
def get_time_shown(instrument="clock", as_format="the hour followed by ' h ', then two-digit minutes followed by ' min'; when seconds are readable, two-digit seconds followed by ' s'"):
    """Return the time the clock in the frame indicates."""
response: 4 h 58 min
